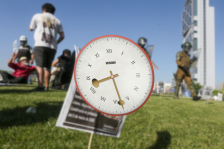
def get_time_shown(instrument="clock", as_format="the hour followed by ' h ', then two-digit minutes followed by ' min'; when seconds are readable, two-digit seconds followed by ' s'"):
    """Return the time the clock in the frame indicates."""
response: 8 h 28 min
